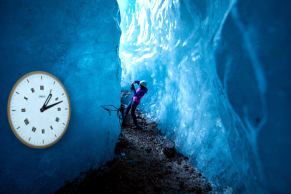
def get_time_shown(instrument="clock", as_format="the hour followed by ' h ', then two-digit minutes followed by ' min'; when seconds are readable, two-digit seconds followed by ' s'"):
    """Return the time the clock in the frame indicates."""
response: 1 h 12 min
